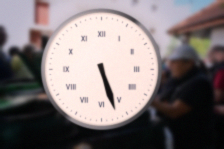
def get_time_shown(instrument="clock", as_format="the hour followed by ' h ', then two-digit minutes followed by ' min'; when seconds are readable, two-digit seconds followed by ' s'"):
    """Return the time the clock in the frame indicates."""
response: 5 h 27 min
